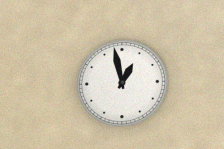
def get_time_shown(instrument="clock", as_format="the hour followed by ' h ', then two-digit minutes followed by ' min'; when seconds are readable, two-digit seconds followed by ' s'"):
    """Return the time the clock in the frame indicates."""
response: 12 h 58 min
